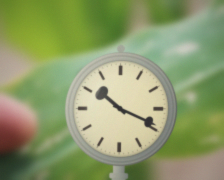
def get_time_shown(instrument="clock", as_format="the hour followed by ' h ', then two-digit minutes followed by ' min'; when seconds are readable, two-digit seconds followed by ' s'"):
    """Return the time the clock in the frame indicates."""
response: 10 h 19 min
